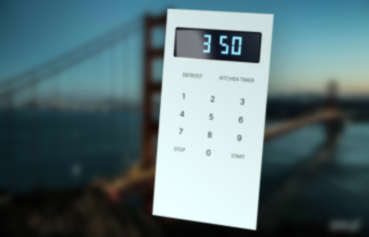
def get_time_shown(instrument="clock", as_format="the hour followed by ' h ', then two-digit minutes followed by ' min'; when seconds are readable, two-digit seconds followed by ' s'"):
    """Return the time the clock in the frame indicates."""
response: 3 h 50 min
